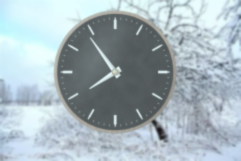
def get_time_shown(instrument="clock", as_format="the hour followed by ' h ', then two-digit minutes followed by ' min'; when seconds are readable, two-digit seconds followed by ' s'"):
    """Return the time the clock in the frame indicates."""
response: 7 h 54 min
